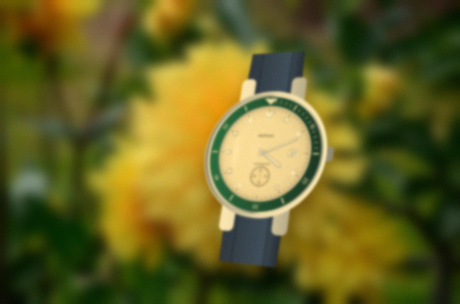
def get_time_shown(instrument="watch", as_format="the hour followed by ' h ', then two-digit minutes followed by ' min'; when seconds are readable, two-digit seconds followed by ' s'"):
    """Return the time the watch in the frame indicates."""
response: 4 h 11 min
